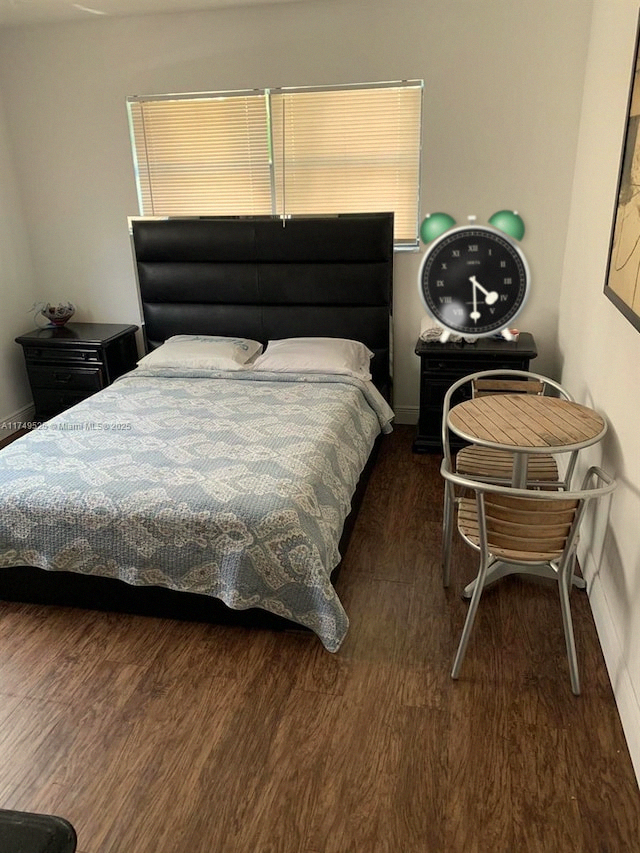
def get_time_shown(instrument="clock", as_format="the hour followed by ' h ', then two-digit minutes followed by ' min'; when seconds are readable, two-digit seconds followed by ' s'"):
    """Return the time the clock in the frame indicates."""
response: 4 h 30 min
